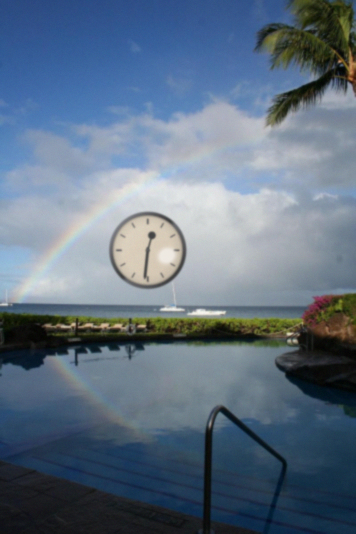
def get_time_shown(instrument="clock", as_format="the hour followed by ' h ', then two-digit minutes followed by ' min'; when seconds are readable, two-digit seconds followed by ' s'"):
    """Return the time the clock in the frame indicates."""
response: 12 h 31 min
